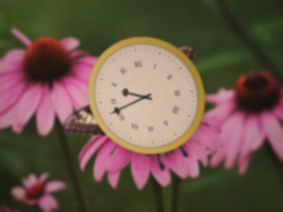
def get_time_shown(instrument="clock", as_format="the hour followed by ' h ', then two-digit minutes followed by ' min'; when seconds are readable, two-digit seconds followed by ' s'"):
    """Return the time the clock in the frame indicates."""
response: 9 h 42 min
